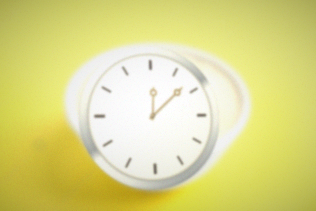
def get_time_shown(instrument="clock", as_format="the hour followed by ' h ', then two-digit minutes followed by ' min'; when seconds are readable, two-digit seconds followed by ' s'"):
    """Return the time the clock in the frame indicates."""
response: 12 h 08 min
